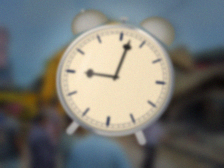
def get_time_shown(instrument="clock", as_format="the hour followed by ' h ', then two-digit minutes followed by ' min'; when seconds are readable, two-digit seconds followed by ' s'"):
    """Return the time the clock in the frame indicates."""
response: 9 h 02 min
